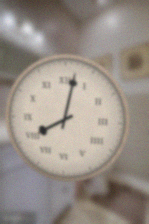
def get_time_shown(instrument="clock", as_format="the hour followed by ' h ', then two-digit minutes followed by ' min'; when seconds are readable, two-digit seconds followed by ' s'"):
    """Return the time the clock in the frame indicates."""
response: 8 h 02 min
